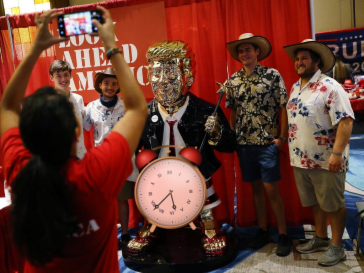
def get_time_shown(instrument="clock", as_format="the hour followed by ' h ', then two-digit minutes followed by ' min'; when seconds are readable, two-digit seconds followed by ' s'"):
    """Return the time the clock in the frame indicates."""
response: 5 h 38 min
